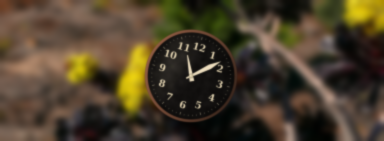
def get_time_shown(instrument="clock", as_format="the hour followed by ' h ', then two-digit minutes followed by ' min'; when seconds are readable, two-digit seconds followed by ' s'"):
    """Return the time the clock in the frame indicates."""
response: 11 h 08 min
